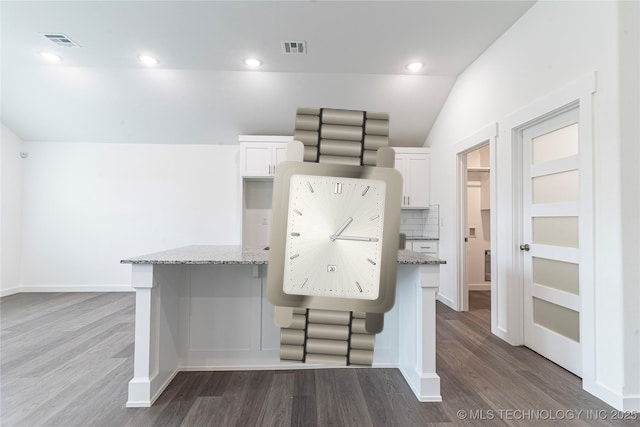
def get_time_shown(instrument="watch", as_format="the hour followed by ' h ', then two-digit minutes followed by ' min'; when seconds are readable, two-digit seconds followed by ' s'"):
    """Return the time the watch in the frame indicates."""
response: 1 h 15 min
